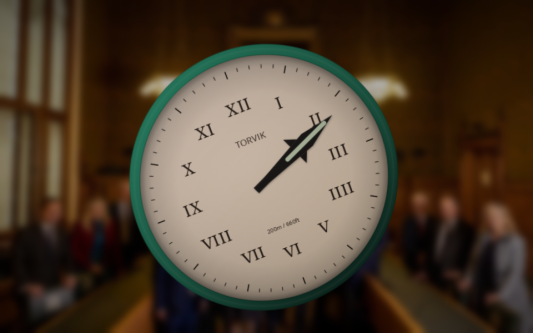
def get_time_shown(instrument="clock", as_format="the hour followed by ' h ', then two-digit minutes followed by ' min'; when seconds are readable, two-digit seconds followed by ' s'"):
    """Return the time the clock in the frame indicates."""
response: 2 h 11 min
